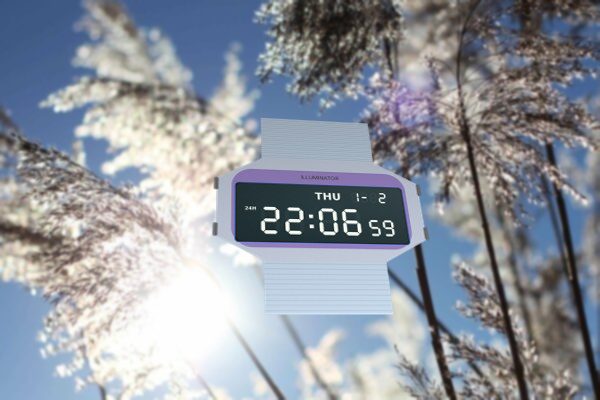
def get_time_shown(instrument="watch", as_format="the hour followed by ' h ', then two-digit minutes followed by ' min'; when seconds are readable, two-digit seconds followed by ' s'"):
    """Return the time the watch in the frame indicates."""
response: 22 h 06 min 59 s
